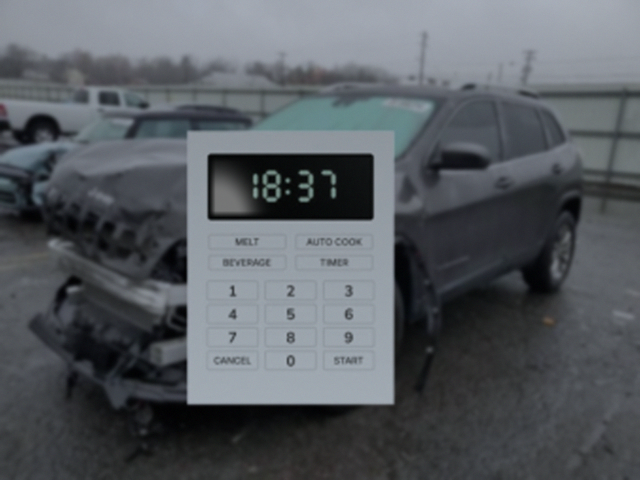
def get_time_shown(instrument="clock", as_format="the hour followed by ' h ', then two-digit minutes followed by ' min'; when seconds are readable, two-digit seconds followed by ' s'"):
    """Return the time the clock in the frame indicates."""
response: 18 h 37 min
